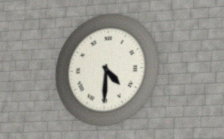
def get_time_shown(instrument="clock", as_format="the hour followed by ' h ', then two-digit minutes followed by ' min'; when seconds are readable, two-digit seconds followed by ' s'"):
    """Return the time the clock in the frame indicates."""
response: 4 h 30 min
